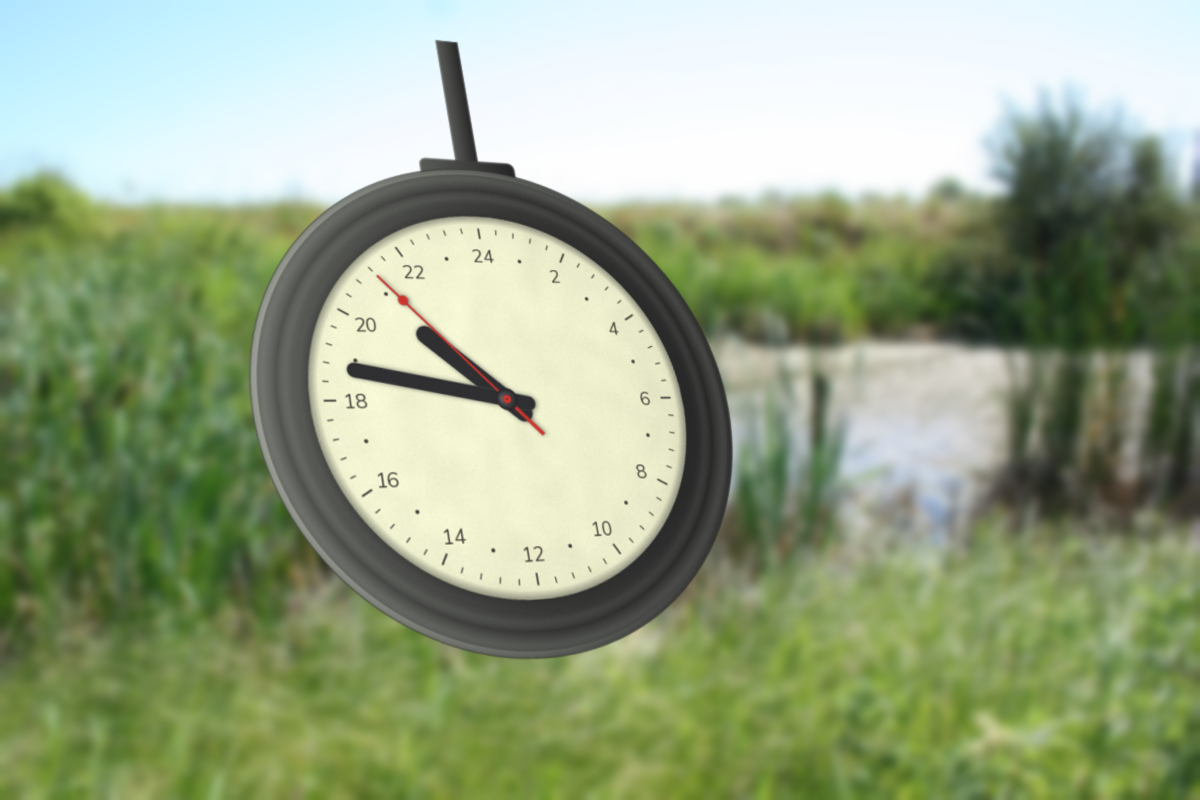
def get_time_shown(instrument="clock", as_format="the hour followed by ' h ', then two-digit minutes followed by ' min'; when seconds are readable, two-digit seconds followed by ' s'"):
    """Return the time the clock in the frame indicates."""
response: 20 h 46 min 53 s
